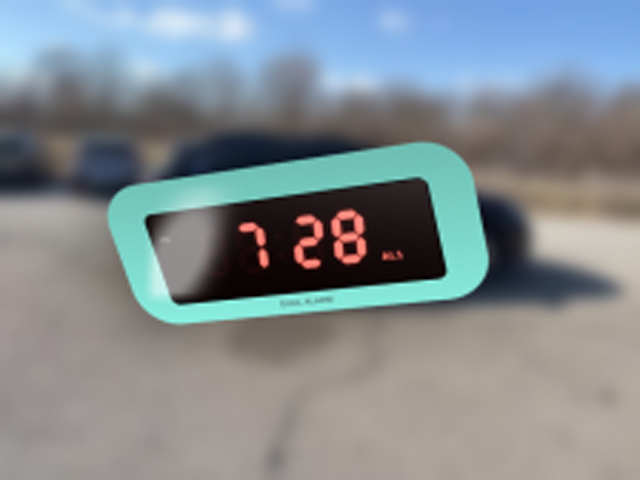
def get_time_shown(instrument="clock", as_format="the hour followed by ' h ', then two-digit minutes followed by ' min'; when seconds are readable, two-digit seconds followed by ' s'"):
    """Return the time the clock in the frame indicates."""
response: 7 h 28 min
